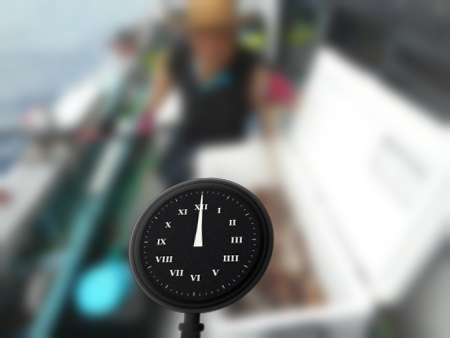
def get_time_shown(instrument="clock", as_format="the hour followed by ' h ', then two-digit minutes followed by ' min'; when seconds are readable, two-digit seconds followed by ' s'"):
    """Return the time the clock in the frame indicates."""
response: 12 h 00 min
